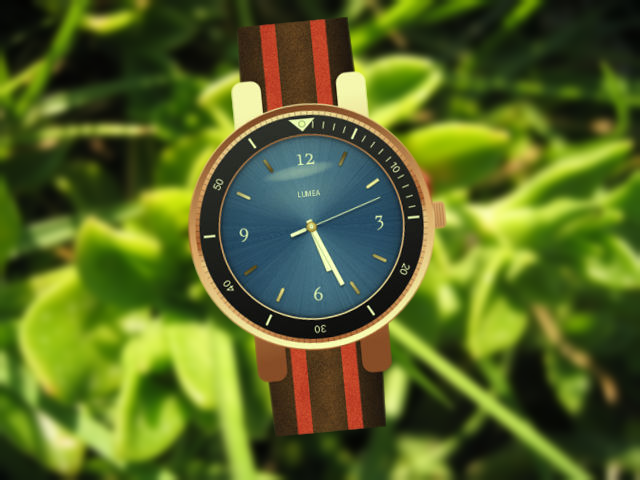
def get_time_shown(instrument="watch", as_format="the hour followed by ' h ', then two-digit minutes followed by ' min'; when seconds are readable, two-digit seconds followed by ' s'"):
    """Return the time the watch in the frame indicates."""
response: 5 h 26 min 12 s
